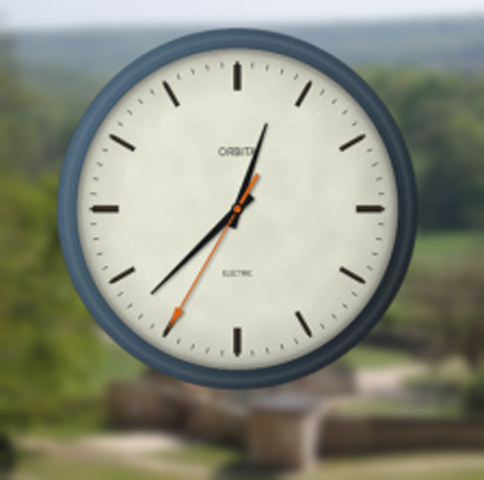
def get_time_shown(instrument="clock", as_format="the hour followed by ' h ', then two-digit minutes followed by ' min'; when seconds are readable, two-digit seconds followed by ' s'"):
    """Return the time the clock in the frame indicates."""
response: 12 h 37 min 35 s
